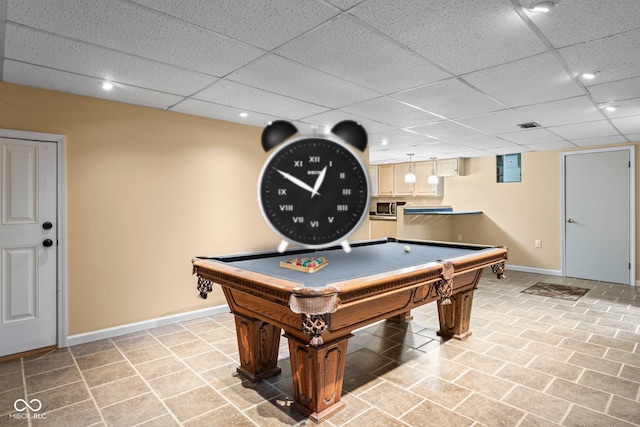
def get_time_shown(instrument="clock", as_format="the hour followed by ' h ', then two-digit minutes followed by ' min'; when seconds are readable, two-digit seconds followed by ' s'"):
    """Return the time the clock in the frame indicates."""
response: 12 h 50 min
